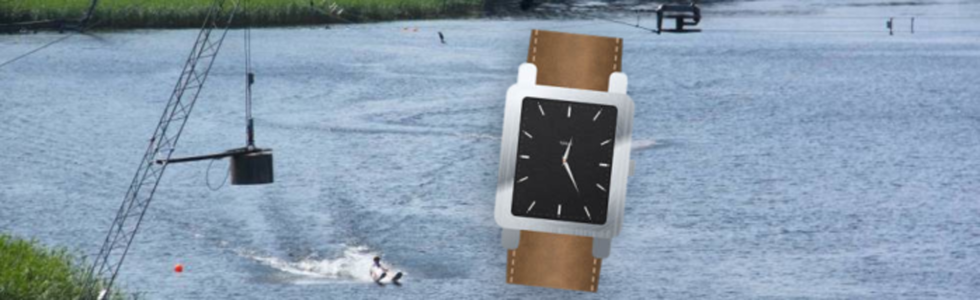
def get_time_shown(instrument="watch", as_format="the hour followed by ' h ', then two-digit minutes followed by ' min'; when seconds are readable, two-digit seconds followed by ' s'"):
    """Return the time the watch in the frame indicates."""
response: 12 h 25 min
